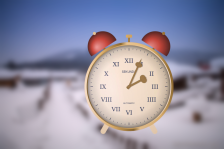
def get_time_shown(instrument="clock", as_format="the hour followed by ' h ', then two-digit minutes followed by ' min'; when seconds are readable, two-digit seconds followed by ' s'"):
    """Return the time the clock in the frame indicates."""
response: 2 h 04 min
